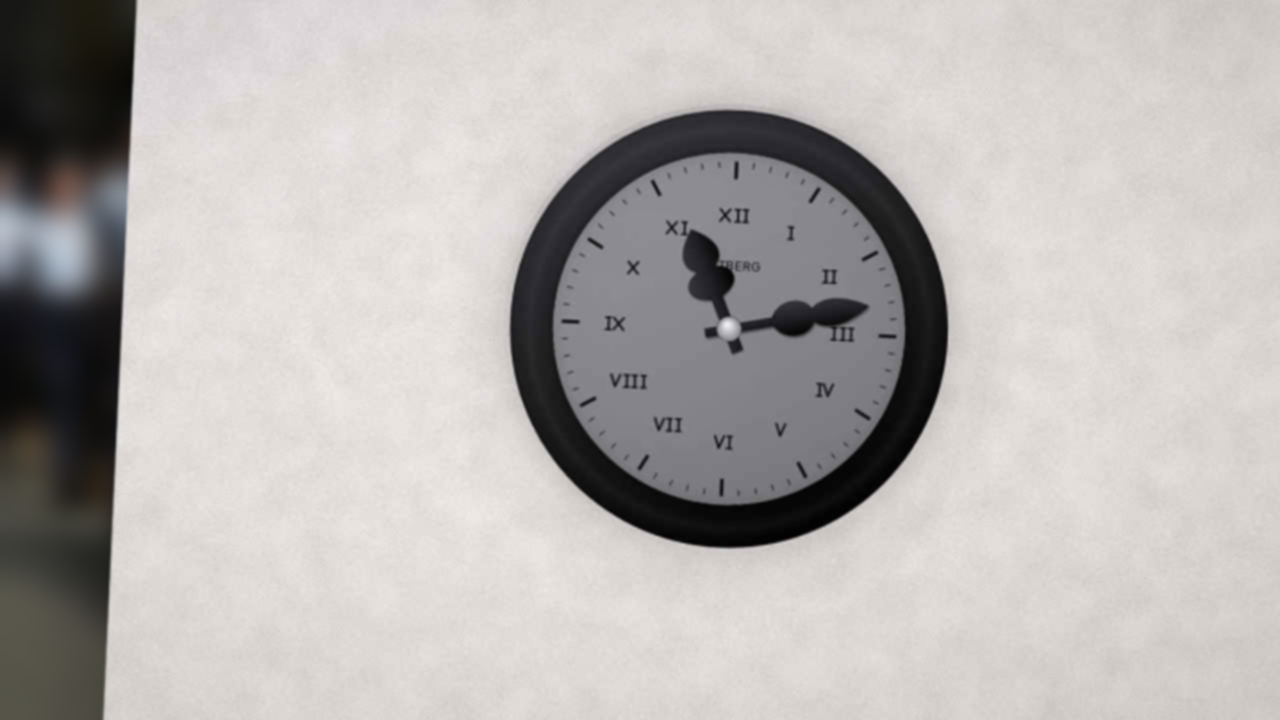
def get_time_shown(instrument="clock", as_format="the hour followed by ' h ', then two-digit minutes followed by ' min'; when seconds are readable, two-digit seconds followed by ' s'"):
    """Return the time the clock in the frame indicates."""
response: 11 h 13 min
